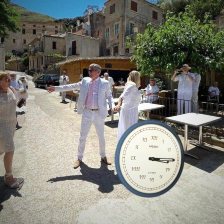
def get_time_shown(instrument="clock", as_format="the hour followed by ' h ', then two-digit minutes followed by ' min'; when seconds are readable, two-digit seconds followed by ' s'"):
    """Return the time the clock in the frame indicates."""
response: 3 h 15 min
